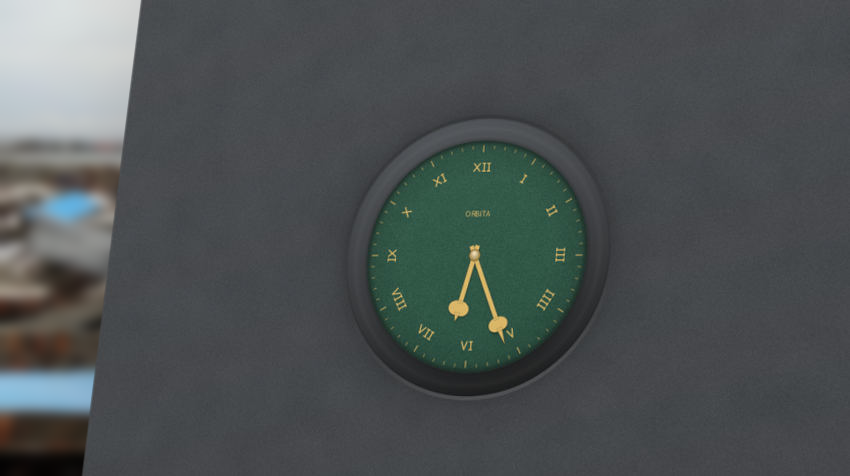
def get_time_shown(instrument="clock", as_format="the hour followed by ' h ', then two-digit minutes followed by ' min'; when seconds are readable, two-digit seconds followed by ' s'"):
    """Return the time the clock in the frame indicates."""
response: 6 h 26 min
